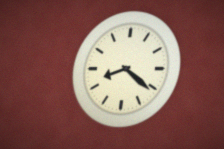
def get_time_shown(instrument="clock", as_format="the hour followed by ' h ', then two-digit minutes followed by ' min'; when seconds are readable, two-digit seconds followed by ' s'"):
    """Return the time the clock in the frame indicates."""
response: 8 h 21 min
